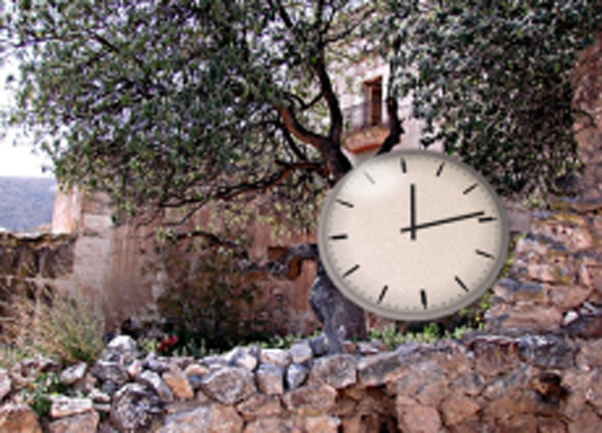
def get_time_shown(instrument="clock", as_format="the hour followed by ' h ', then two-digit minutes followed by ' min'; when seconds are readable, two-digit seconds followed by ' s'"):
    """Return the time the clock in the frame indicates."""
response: 12 h 14 min
